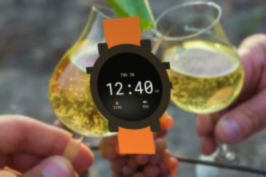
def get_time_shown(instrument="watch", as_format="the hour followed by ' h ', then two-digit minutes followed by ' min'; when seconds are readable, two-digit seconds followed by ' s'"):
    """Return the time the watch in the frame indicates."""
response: 12 h 40 min
